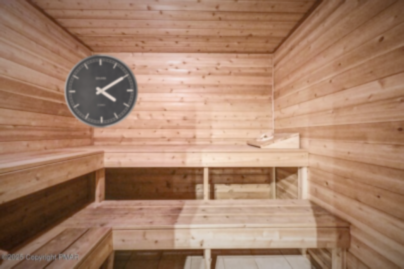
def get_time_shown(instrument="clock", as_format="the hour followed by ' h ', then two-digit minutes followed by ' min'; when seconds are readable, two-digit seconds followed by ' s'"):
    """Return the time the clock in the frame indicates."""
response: 4 h 10 min
